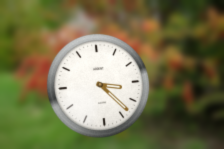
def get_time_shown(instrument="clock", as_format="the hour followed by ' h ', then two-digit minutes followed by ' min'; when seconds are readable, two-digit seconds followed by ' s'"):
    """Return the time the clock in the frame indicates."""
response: 3 h 23 min
